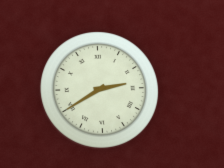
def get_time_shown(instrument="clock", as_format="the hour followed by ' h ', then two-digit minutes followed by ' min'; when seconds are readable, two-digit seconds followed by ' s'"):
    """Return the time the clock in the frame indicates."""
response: 2 h 40 min
